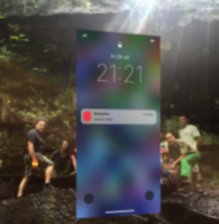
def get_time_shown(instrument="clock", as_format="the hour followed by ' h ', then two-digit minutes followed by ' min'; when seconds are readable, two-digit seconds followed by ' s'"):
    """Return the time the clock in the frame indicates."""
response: 21 h 21 min
